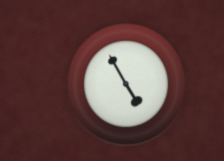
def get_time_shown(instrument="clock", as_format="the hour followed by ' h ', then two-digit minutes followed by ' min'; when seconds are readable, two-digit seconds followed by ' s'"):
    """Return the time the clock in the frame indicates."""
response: 4 h 55 min
